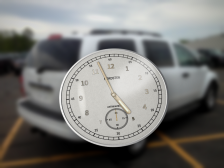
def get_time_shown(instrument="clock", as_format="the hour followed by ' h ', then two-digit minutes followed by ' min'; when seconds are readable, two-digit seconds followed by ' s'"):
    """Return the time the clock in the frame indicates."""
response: 4 h 57 min
